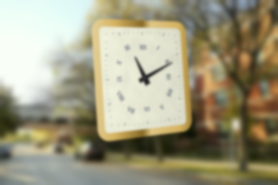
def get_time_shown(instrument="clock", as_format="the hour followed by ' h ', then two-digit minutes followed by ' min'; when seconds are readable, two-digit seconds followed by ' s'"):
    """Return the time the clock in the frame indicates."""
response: 11 h 11 min
